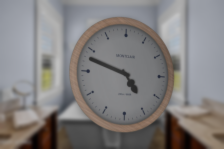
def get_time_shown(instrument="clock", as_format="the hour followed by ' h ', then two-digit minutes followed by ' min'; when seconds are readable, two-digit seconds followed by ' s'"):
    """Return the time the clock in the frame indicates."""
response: 4 h 48 min
